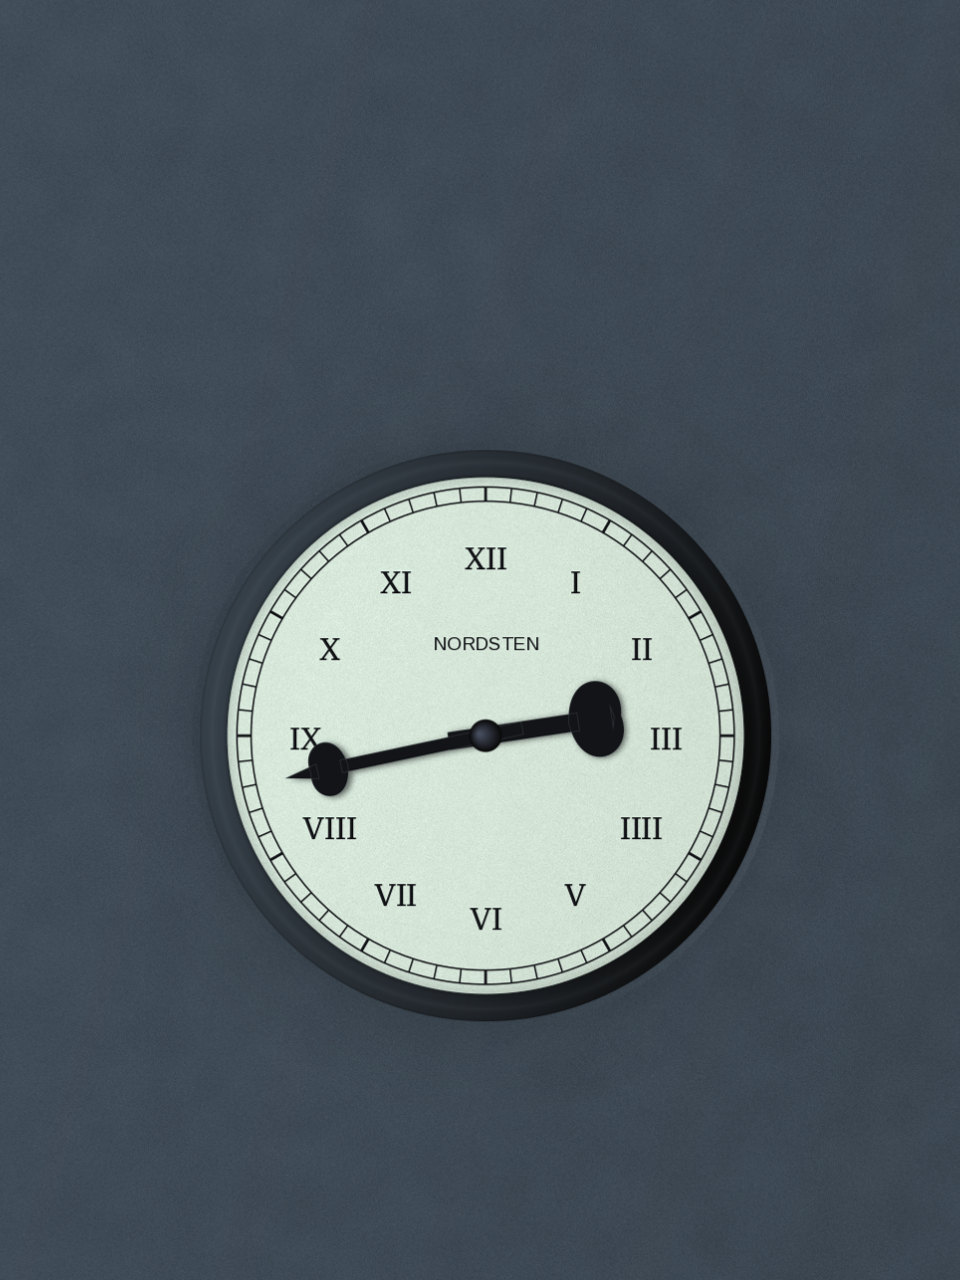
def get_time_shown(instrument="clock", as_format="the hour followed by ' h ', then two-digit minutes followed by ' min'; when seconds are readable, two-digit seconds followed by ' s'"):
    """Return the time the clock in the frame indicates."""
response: 2 h 43 min
